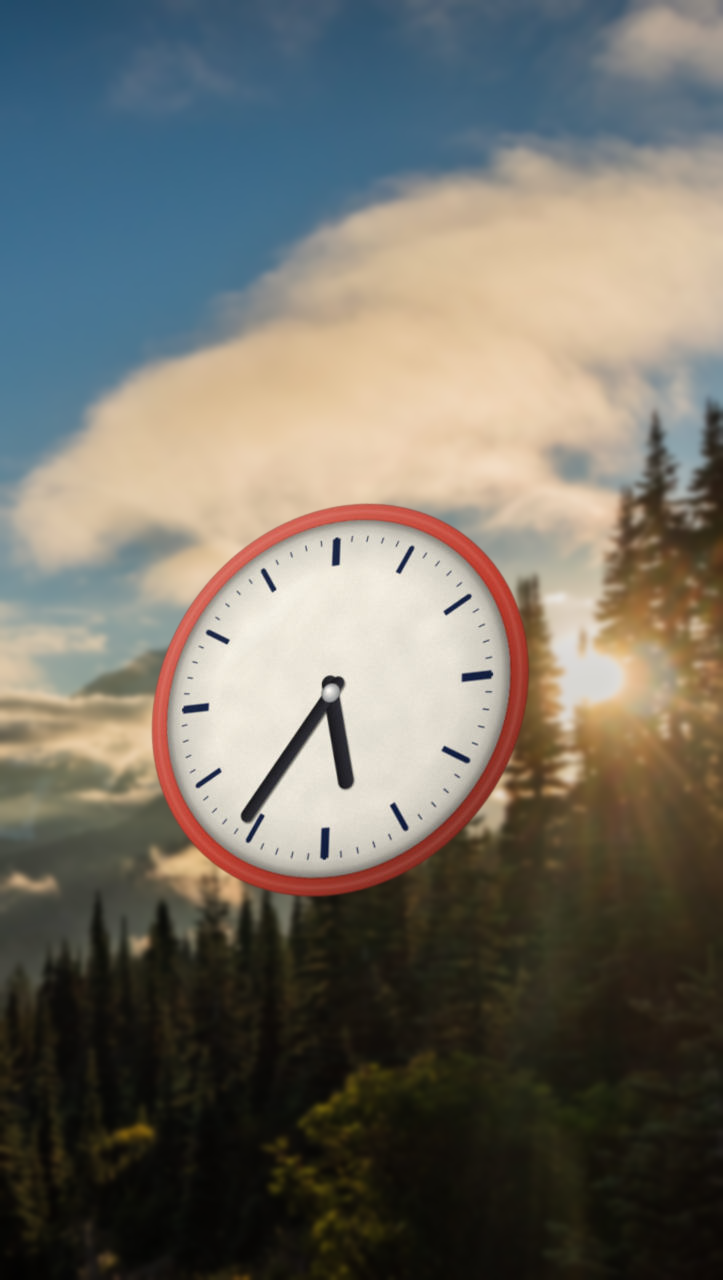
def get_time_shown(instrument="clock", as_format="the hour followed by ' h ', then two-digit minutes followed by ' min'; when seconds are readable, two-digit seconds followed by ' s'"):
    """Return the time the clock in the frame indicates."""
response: 5 h 36 min
